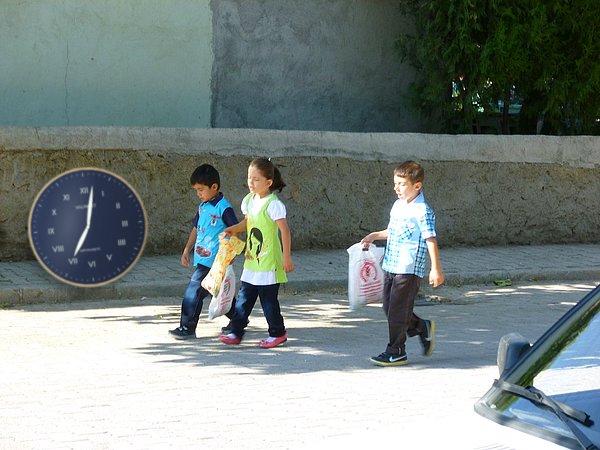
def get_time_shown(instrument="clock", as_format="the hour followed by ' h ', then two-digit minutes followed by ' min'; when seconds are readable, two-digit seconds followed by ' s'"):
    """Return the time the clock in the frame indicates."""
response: 7 h 02 min
